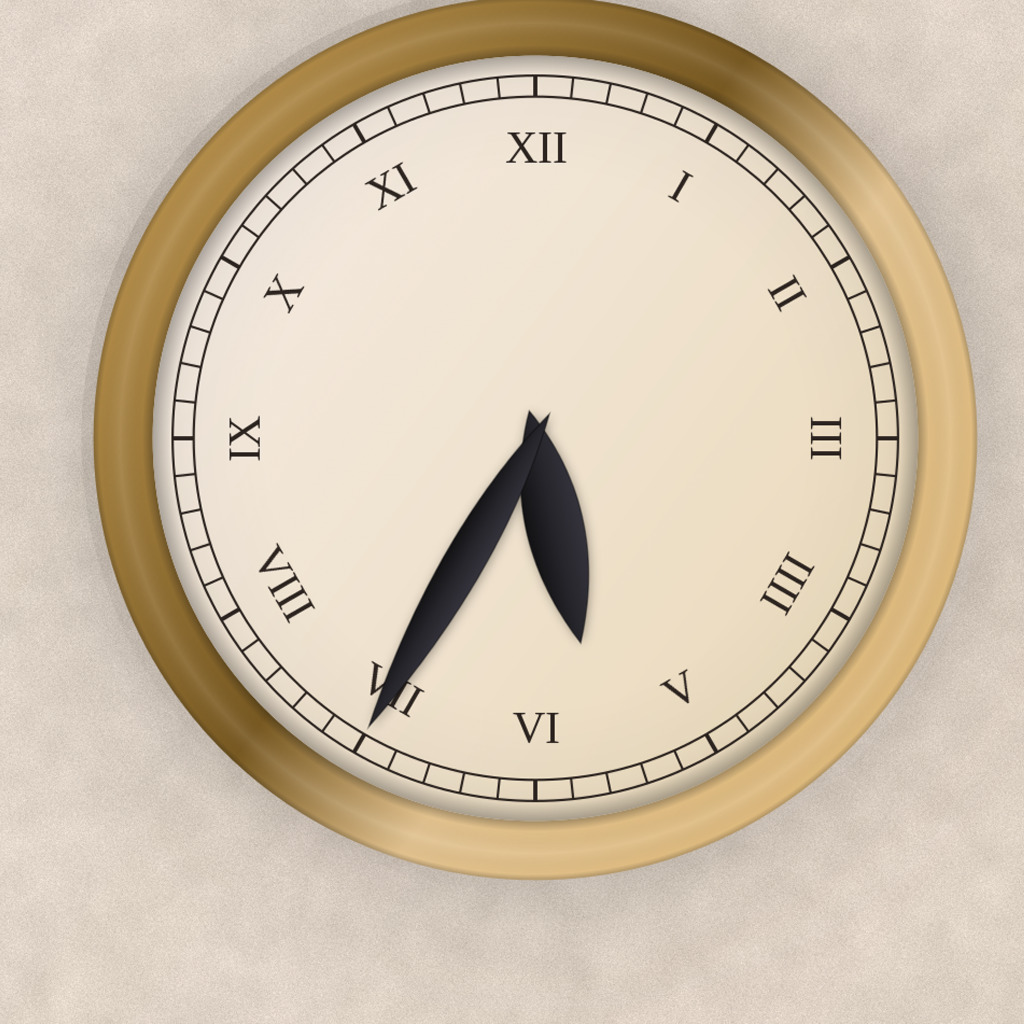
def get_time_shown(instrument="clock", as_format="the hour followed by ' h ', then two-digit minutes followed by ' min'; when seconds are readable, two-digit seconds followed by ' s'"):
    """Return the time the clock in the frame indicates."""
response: 5 h 35 min
